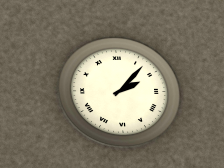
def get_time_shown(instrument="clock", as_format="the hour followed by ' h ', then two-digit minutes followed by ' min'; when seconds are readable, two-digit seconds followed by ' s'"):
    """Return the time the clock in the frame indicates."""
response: 2 h 07 min
